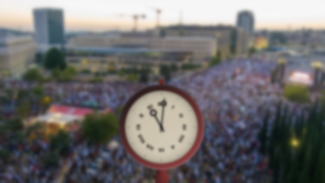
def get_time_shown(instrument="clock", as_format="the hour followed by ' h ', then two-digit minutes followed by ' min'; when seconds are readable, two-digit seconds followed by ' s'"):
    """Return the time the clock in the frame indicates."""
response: 11 h 01 min
